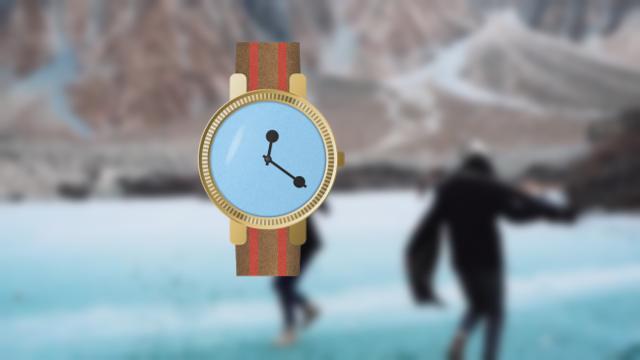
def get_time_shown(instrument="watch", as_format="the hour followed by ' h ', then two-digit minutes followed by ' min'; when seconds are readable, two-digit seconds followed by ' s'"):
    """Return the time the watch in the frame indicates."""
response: 12 h 21 min
